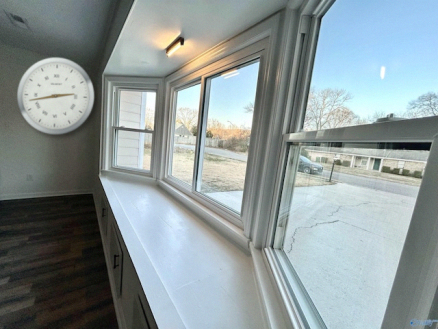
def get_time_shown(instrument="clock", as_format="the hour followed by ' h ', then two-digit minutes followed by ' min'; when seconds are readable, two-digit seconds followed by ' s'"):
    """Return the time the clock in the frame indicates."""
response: 2 h 43 min
